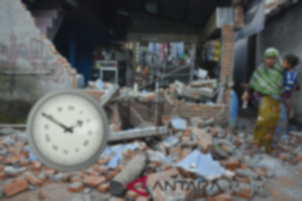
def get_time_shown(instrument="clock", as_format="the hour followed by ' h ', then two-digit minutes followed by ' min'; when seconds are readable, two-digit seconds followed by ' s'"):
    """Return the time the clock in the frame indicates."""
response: 1 h 49 min
